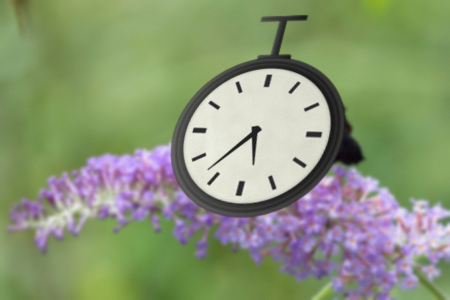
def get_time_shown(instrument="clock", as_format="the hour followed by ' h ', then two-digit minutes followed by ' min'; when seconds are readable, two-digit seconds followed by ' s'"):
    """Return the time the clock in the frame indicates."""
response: 5 h 37 min
